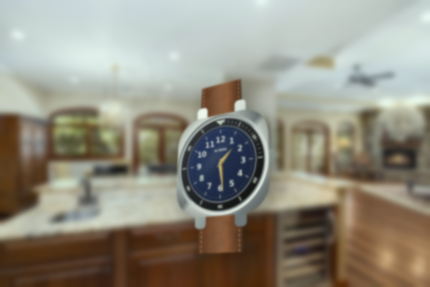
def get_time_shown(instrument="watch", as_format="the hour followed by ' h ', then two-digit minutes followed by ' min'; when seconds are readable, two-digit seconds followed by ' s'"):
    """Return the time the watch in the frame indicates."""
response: 1 h 29 min
